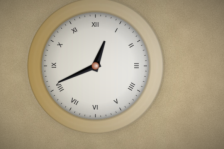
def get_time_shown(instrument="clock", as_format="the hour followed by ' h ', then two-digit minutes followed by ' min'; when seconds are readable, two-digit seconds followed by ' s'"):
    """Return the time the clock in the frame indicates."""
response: 12 h 41 min
